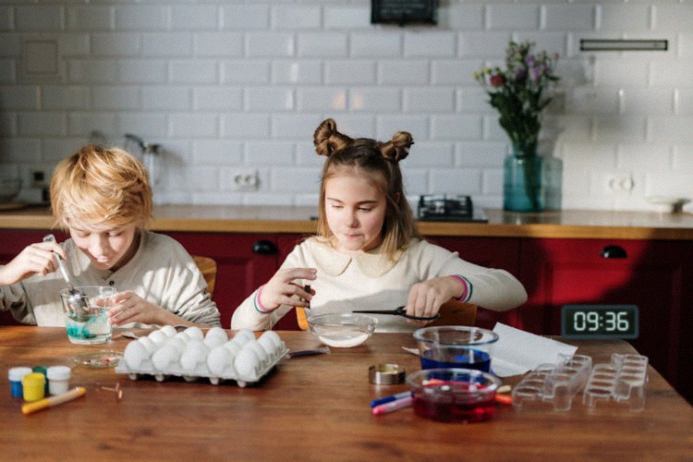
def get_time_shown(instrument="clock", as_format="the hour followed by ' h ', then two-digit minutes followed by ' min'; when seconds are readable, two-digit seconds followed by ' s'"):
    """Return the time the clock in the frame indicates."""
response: 9 h 36 min
